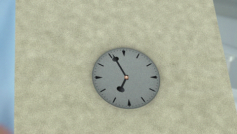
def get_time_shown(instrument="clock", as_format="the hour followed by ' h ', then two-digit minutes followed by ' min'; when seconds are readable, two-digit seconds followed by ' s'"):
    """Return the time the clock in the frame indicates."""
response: 6 h 56 min
